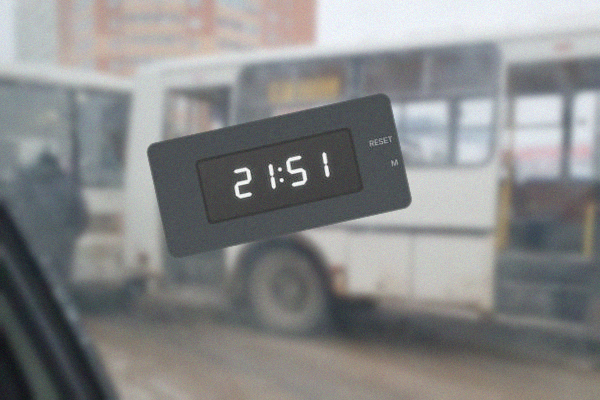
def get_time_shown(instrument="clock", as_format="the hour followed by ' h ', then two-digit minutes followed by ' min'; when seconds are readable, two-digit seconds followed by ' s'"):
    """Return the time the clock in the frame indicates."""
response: 21 h 51 min
